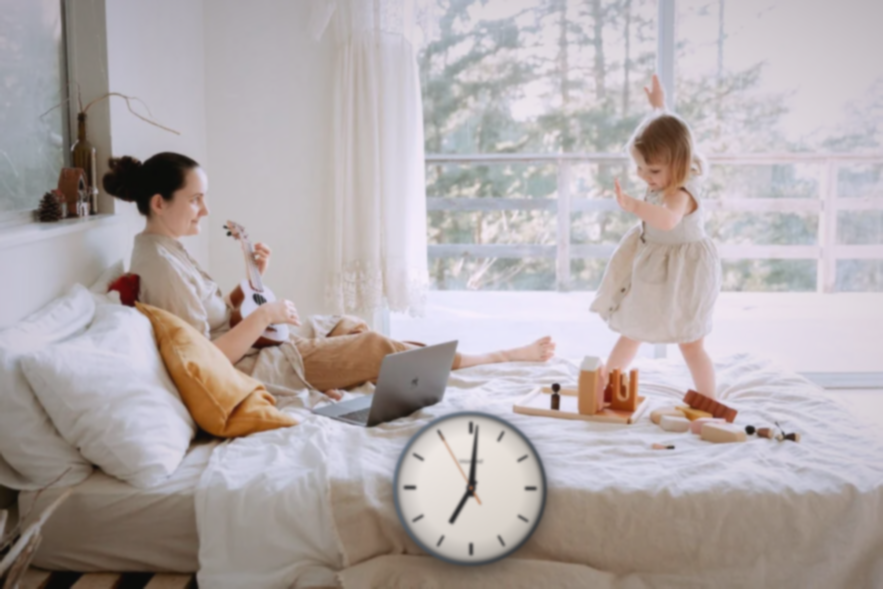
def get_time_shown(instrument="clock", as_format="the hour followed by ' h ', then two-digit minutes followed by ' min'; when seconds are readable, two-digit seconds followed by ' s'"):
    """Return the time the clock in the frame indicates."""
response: 7 h 00 min 55 s
